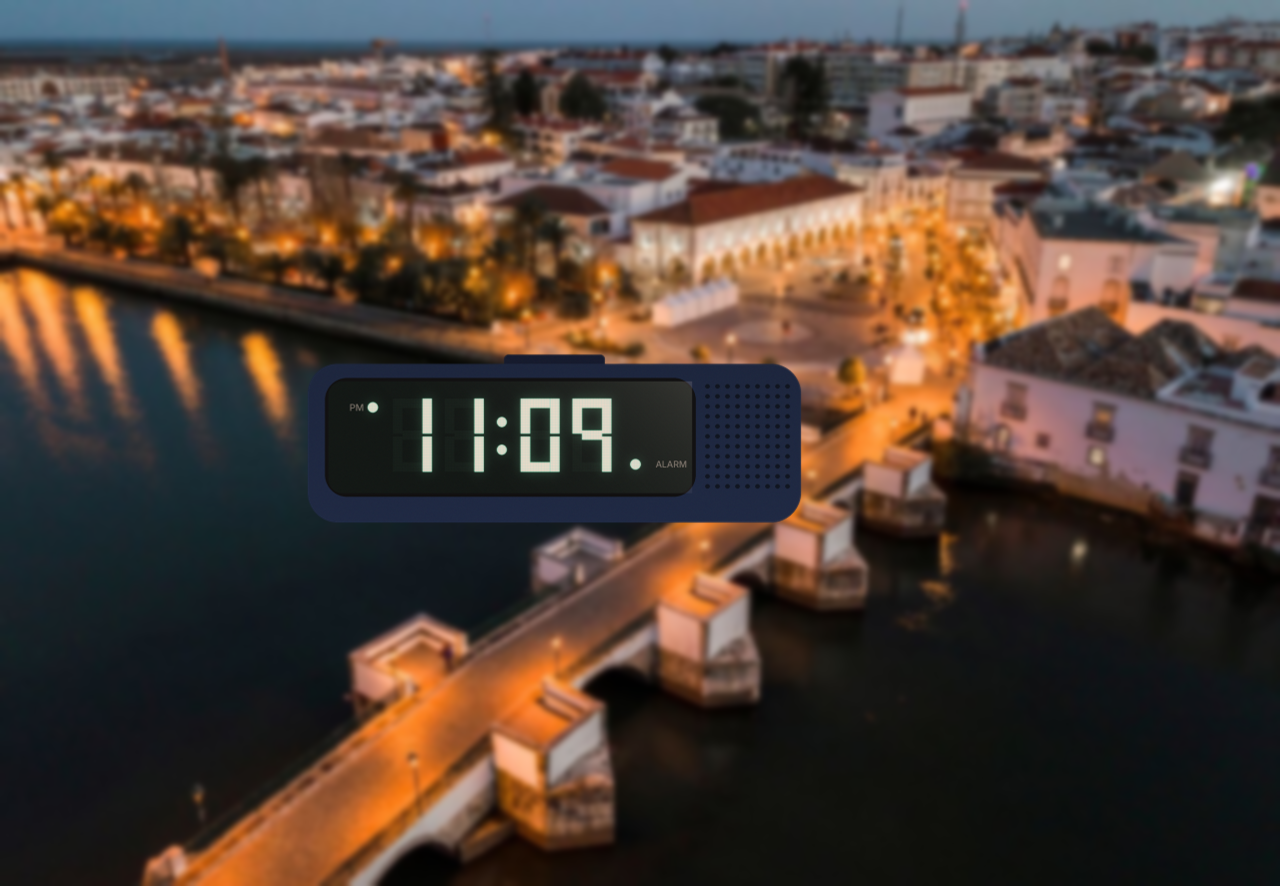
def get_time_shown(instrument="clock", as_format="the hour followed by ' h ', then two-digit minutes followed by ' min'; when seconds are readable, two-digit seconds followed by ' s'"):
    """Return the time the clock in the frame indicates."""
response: 11 h 09 min
